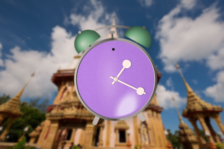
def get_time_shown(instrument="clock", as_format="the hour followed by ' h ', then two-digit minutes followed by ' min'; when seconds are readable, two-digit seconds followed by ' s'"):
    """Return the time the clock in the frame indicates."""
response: 1 h 20 min
